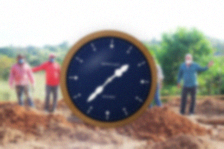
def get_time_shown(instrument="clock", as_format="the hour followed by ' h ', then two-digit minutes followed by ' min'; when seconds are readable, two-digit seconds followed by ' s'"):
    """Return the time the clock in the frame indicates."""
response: 1 h 37 min
